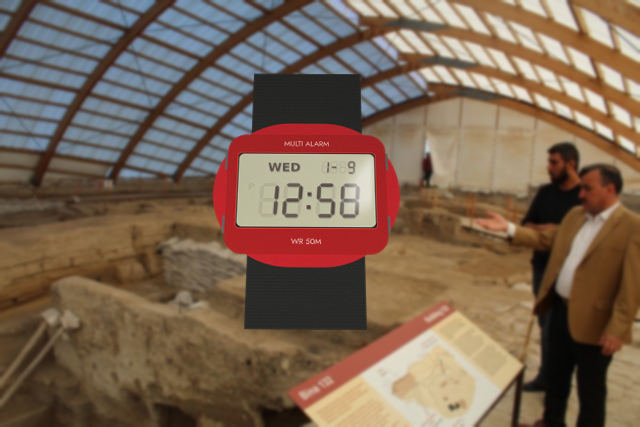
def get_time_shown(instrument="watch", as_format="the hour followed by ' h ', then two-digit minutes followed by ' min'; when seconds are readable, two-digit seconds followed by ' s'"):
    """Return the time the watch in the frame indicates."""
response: 12 h 58 min
